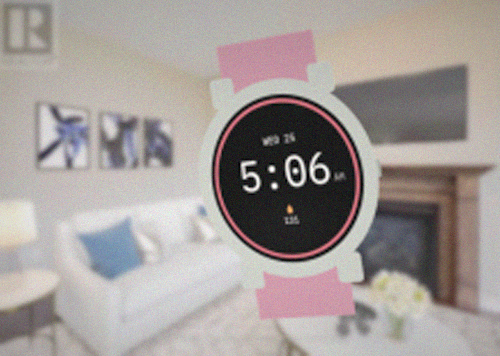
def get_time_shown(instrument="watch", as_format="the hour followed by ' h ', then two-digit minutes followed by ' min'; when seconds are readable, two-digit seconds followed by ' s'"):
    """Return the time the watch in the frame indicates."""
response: 5 h 06 min
